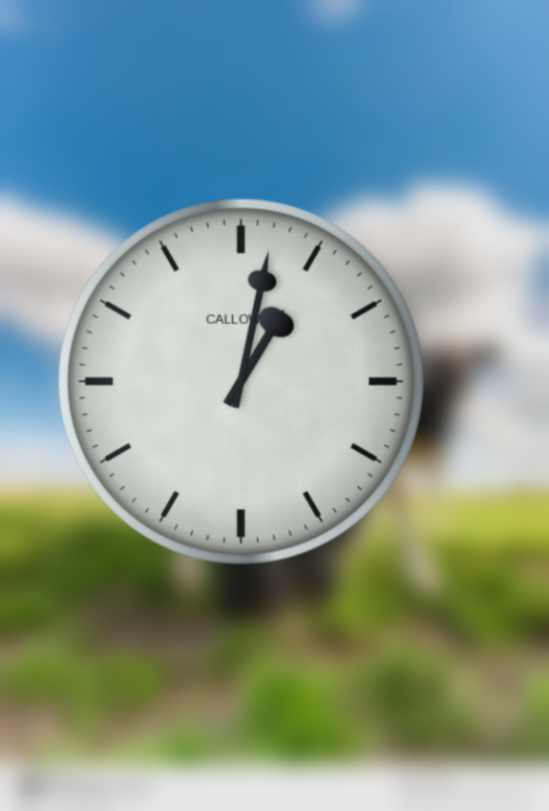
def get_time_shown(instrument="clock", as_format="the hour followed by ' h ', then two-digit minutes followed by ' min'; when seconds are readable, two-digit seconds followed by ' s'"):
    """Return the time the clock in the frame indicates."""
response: 1 h 02 min
